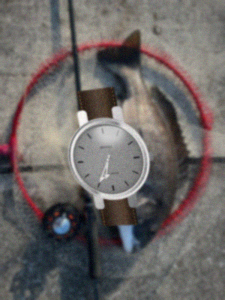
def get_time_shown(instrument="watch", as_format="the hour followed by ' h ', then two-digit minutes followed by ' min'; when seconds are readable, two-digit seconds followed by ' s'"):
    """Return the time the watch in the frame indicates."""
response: 6 h 35 min
